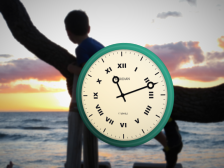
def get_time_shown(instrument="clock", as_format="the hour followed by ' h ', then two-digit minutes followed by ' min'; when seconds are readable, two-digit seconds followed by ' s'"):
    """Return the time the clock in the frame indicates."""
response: 11 h 12 min
